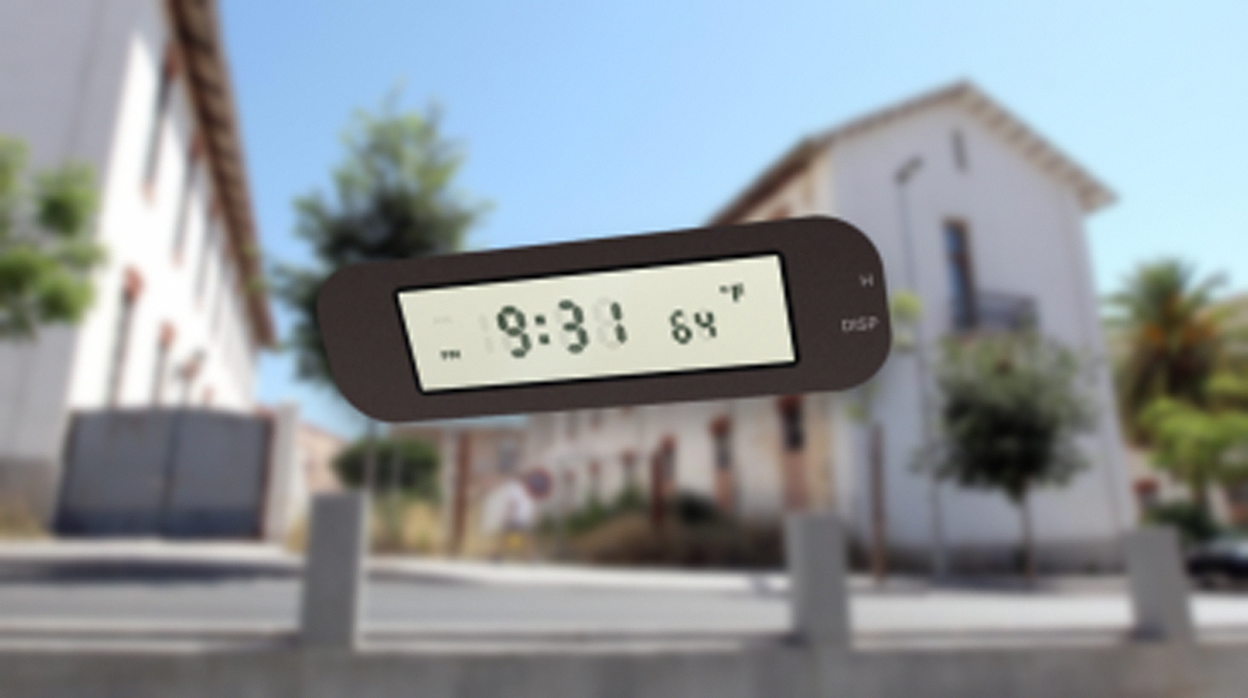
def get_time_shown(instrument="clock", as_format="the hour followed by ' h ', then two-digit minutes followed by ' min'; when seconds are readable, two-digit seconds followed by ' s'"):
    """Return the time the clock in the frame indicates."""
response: 9 h 31 min
